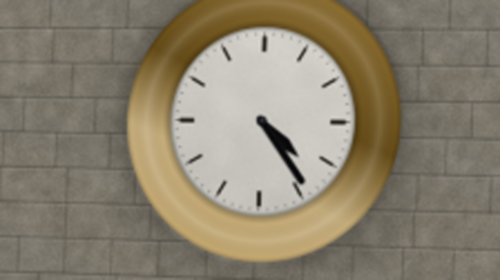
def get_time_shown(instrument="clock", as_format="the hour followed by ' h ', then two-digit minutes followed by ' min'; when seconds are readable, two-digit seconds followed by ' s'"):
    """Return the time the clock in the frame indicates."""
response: 4 h 24 min
